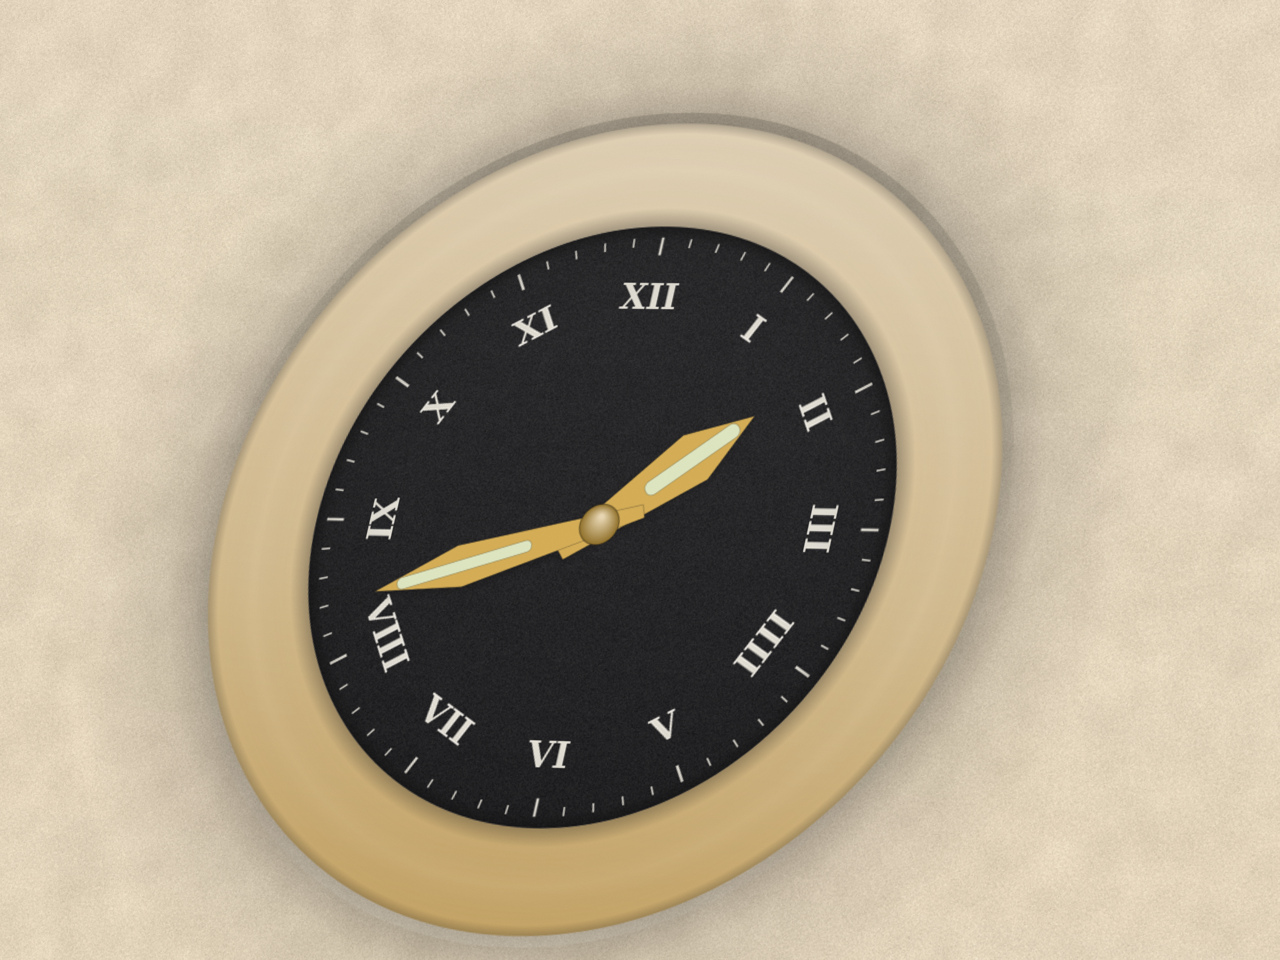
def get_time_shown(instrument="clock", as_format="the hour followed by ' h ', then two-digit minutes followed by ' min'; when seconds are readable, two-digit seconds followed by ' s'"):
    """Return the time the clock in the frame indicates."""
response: 1 h 42 min
